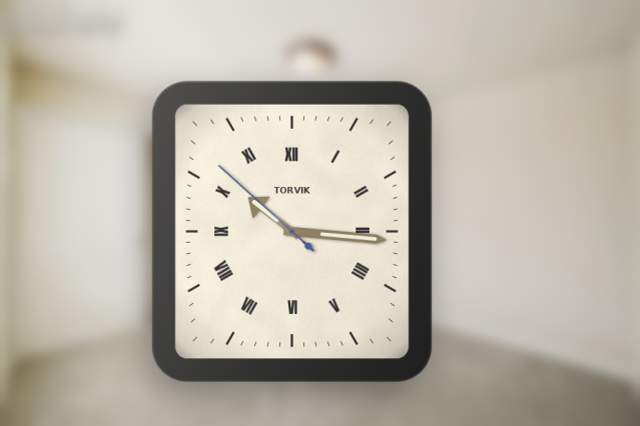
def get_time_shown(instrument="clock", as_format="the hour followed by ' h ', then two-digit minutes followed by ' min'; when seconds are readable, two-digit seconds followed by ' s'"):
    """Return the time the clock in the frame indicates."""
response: 10 h 15 min 52 s
